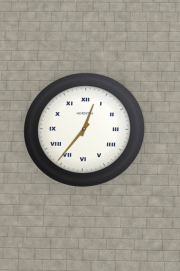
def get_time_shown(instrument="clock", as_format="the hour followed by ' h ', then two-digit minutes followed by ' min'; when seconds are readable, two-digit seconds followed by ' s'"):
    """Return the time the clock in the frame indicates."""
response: 12 h 36 min
